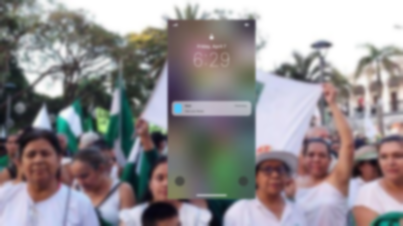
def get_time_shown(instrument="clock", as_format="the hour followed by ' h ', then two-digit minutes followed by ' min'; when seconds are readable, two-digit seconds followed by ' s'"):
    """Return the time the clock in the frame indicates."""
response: 6 h 29 min
